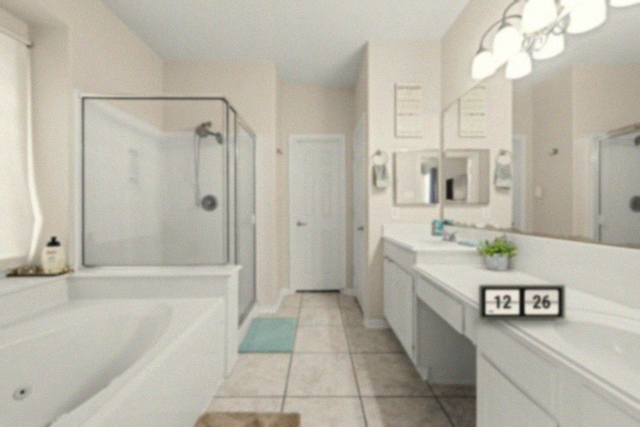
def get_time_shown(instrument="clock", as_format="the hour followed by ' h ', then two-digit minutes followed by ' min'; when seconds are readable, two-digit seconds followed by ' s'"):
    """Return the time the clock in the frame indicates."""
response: 12 h 26 min
